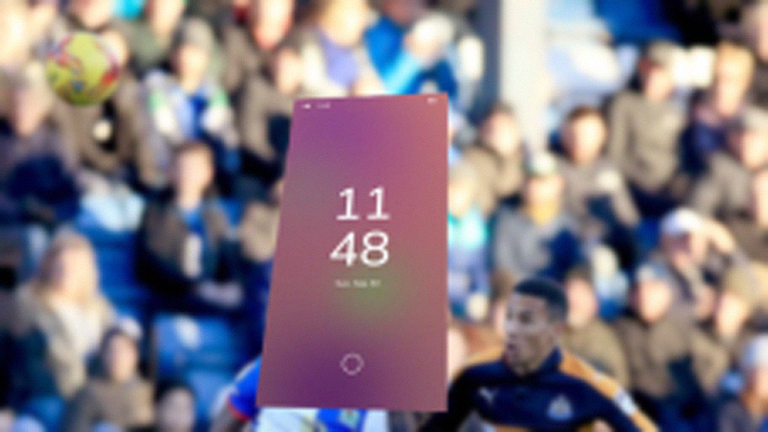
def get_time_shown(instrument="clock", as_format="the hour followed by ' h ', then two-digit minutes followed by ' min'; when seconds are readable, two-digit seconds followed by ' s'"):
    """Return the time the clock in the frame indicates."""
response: 11 h 48 min
